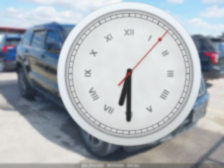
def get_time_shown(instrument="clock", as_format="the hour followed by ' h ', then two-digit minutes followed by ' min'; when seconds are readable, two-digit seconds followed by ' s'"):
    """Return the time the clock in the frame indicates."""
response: 6 h 30 min 07 s
